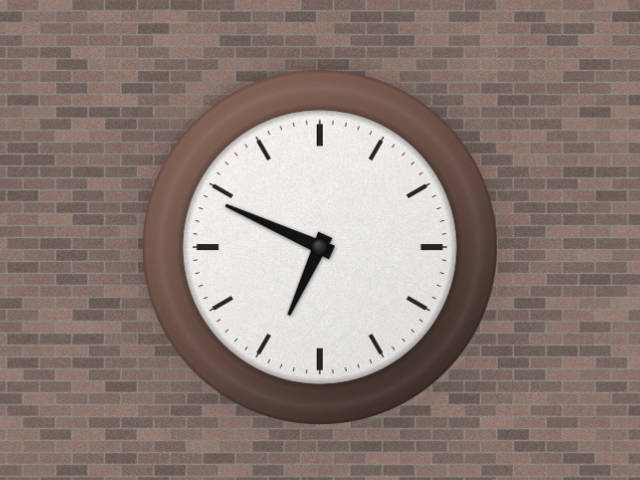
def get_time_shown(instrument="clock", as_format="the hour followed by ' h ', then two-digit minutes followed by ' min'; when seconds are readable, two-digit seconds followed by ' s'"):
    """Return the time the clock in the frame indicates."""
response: 6 h 49 min
